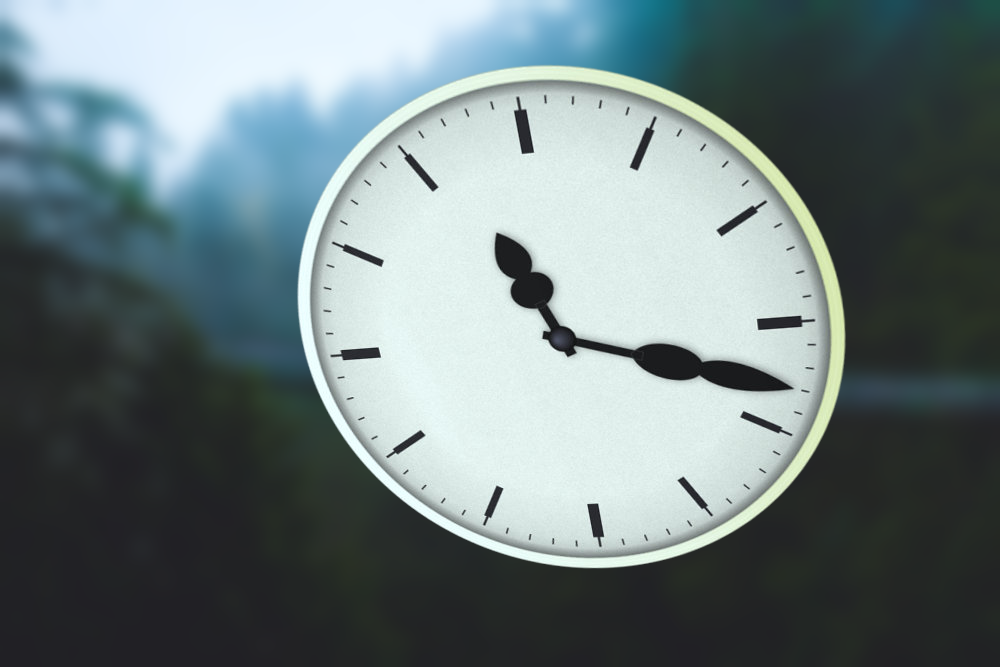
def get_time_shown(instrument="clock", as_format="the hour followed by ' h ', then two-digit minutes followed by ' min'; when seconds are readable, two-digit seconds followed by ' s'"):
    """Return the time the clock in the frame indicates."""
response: 11 h 18 min
